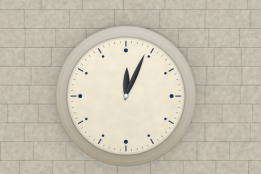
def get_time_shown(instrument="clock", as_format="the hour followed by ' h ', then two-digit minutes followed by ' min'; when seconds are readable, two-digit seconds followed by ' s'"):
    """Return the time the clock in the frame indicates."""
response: 12 h 04 min
